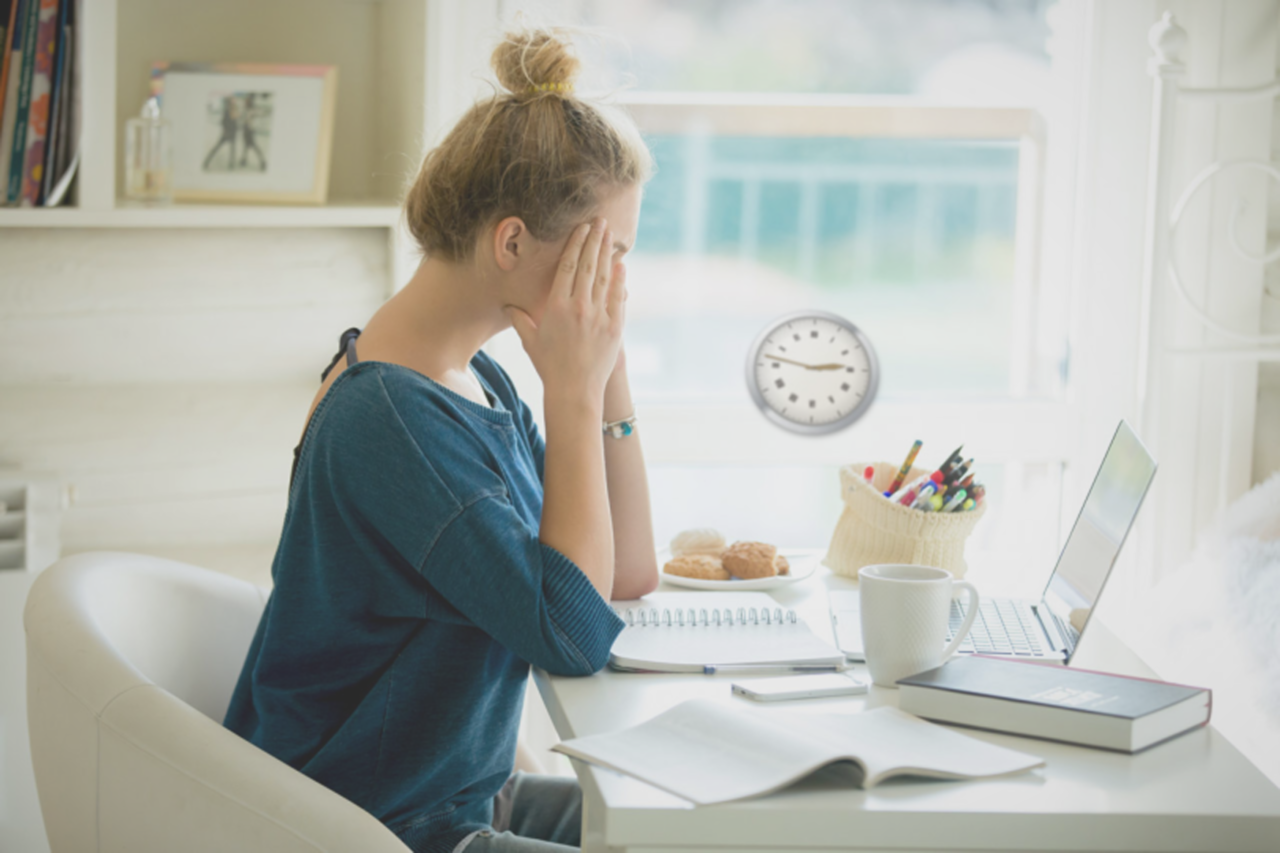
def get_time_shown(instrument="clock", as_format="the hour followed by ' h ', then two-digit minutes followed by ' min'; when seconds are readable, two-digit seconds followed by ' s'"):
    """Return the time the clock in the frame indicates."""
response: 2 h 47 min
